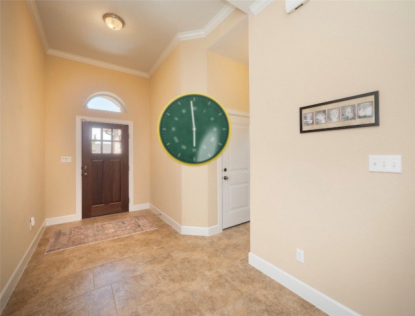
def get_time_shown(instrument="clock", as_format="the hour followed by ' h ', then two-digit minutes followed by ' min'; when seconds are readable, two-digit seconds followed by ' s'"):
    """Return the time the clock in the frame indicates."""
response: 5 h 59 min
